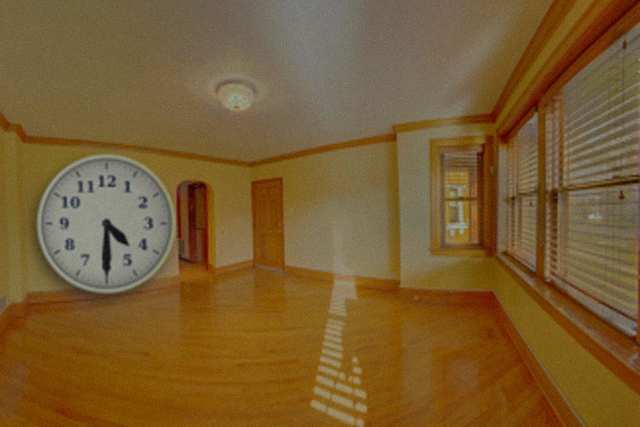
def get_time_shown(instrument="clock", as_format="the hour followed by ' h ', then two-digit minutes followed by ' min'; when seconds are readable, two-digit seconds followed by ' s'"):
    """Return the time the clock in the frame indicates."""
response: 4 h 30 min
